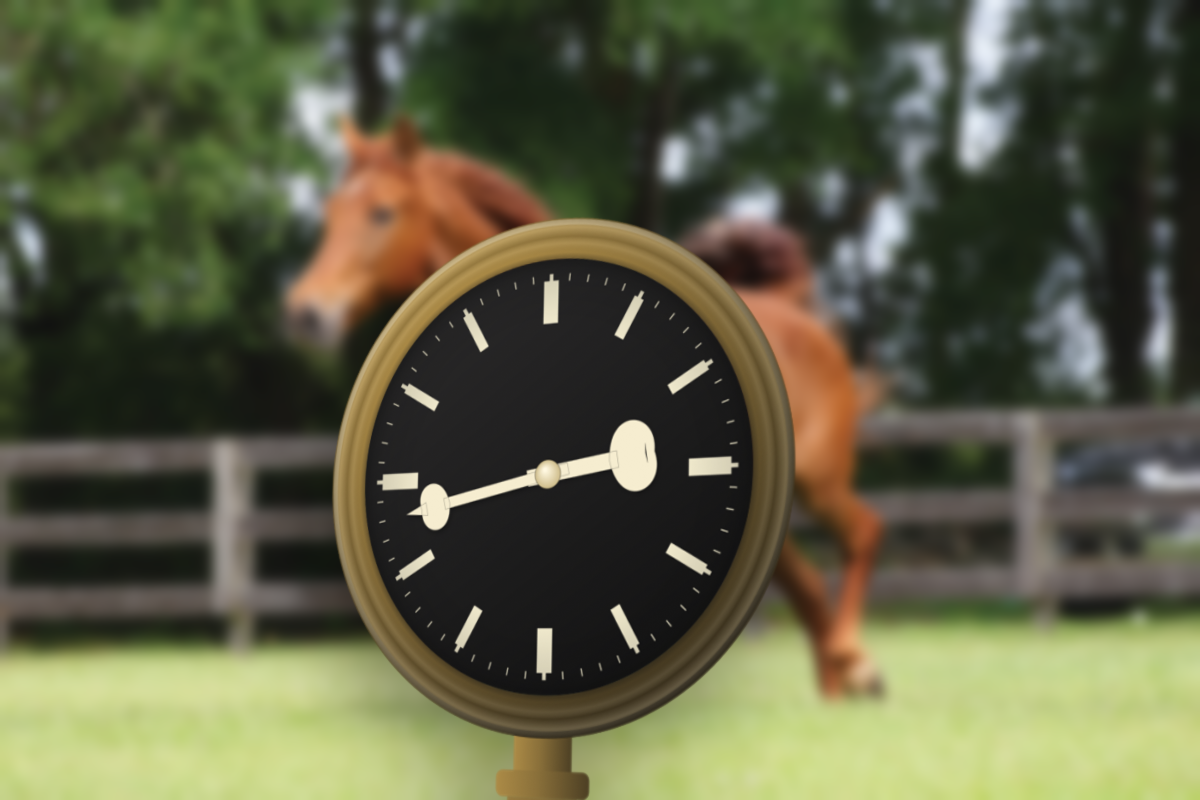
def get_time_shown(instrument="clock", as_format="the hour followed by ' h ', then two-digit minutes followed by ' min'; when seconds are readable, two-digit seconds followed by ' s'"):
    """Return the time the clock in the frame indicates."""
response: 2 h 43 min
